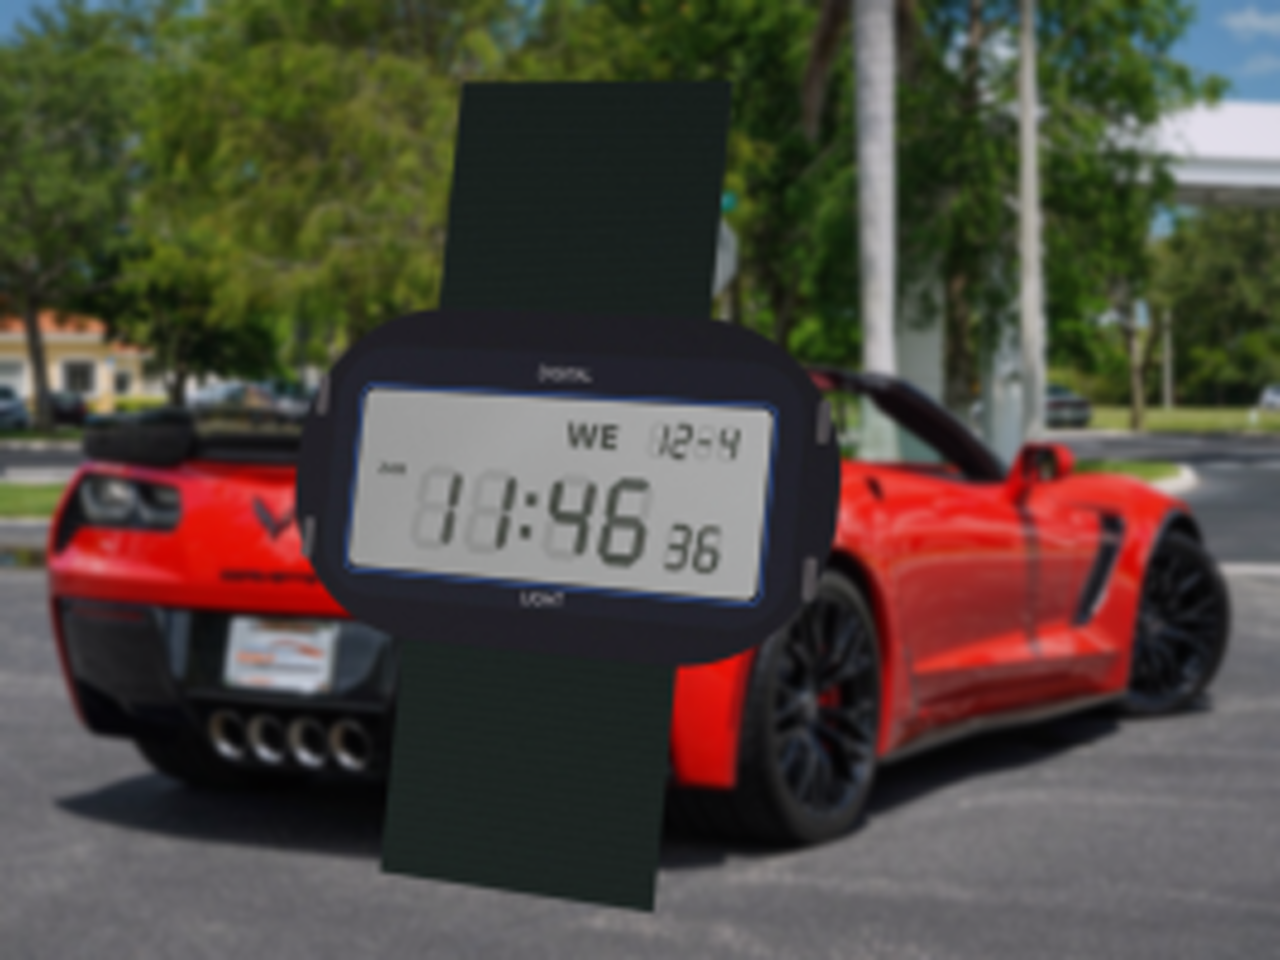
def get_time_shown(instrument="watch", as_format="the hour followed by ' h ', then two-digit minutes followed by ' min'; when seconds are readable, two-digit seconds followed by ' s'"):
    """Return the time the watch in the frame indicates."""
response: 11 h 46 min 36 s
